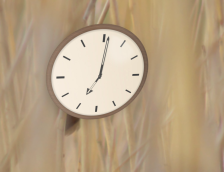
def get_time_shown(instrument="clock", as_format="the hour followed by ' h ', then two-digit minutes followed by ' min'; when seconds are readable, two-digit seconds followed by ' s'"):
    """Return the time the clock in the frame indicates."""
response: 7 h 01 min
